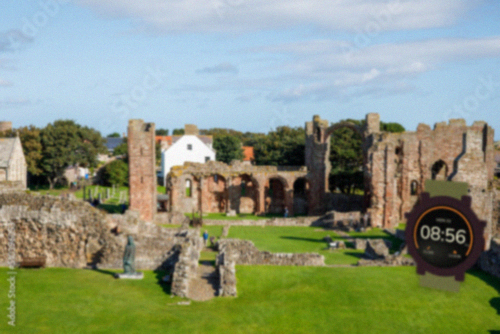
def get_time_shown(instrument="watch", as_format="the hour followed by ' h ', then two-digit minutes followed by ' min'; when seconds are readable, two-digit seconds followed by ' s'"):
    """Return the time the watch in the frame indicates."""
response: 8 h 56 min
